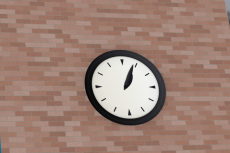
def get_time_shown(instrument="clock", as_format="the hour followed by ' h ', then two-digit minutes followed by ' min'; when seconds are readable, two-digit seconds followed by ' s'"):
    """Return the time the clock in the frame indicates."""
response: 1 h 04 min
